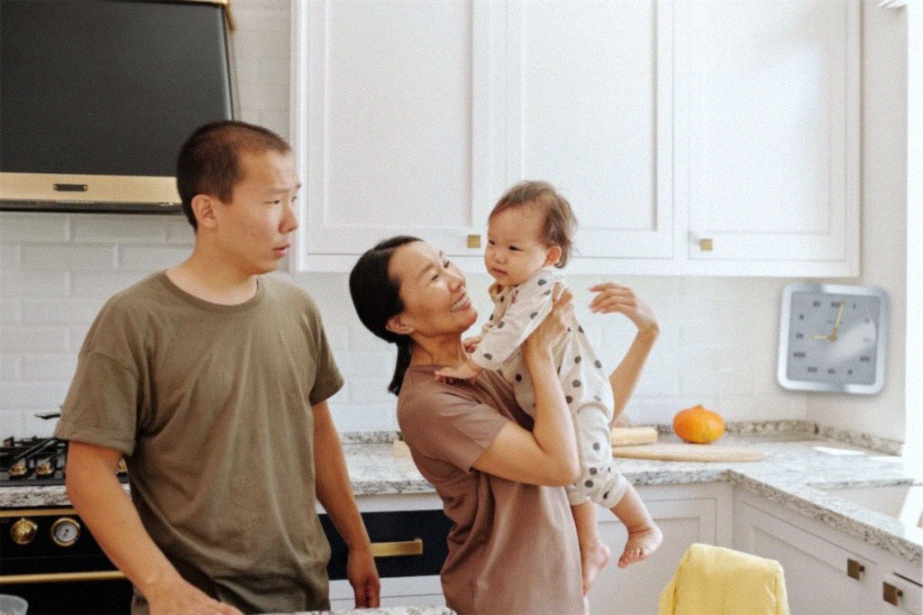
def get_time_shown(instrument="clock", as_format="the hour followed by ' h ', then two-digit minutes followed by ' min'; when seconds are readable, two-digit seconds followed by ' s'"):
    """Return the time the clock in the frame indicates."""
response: 9 h 02 min
